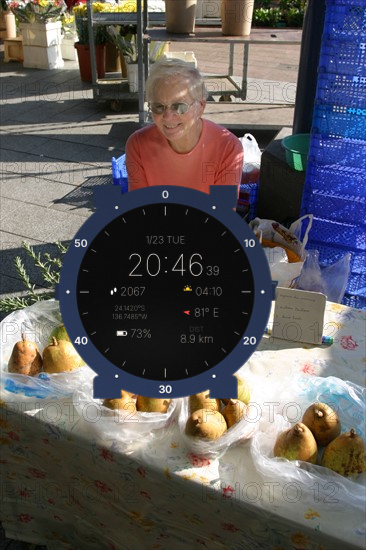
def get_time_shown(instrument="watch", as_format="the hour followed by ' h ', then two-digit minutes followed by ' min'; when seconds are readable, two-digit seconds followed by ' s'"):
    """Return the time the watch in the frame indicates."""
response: 20 h 46 min 39 s
